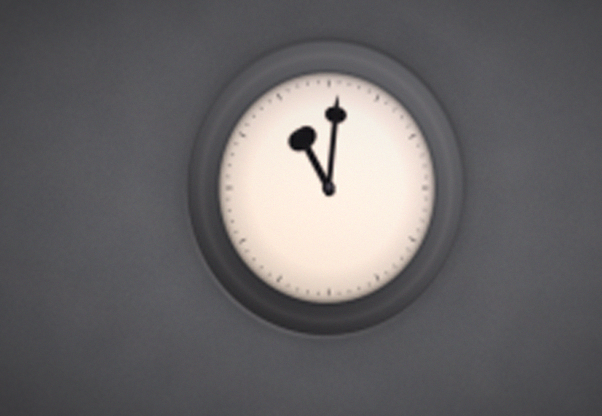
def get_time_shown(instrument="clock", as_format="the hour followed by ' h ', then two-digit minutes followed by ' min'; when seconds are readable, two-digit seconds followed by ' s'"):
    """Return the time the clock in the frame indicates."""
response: 11 h 01 min
